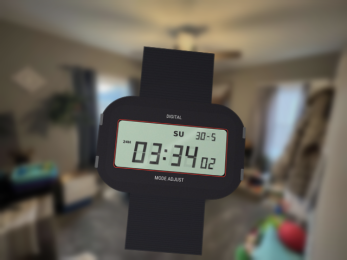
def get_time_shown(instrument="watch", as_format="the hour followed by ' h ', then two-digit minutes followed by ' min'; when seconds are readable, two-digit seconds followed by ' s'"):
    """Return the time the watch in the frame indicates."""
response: 3 h 34 min 02 s
